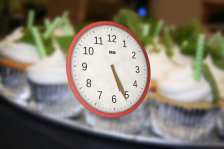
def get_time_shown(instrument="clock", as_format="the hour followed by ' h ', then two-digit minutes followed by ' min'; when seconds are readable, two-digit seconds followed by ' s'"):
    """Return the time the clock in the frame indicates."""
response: 5 h 26 min
